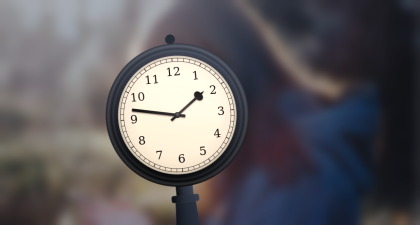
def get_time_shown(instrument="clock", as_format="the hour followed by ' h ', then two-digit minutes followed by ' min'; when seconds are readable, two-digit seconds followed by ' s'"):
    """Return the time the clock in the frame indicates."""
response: 1 h 47 min
